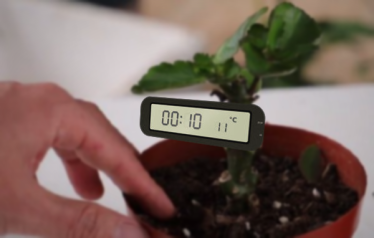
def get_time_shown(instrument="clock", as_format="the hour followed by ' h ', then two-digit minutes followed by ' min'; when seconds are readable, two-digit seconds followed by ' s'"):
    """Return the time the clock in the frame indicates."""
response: 0 h 10 min
